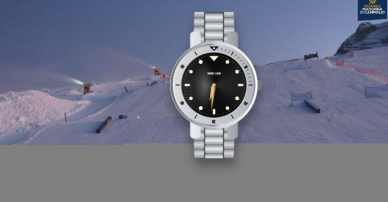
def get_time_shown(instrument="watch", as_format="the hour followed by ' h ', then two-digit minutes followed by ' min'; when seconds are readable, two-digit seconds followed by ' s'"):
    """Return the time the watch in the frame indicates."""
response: 6 h 31 min
